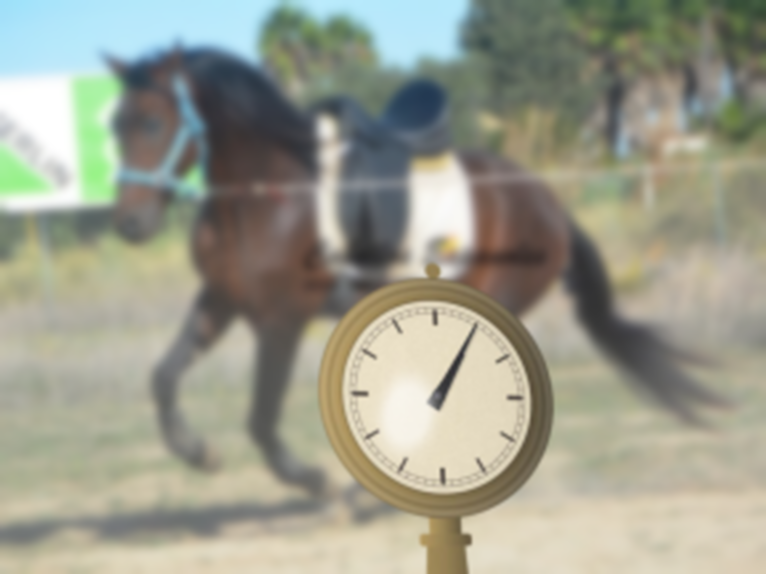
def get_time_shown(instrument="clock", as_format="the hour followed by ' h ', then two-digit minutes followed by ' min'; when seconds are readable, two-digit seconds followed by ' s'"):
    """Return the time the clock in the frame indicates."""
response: 1 h 05 min
